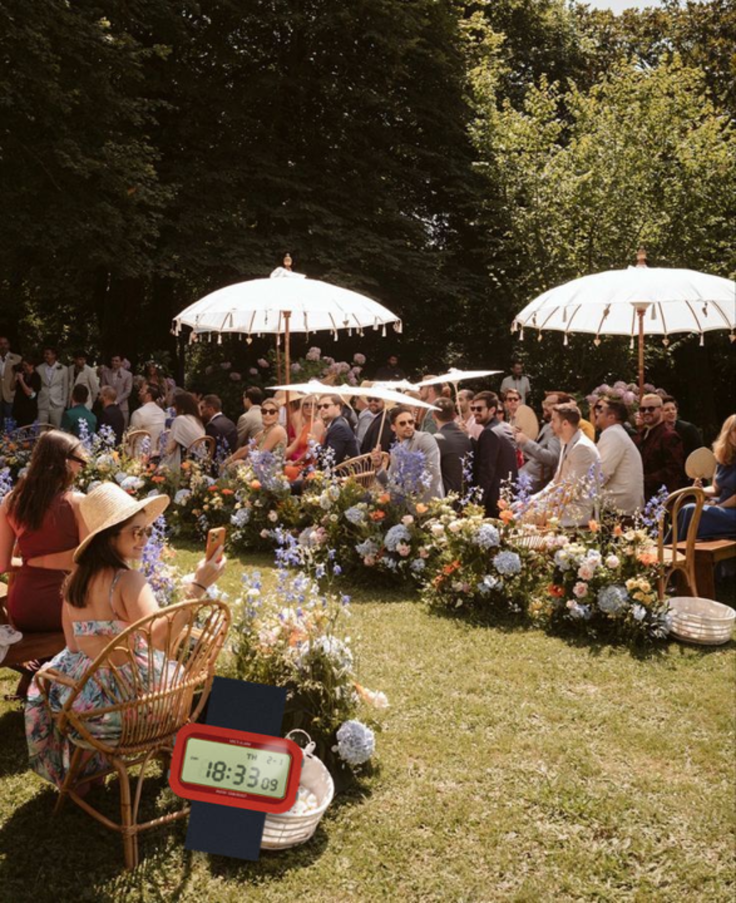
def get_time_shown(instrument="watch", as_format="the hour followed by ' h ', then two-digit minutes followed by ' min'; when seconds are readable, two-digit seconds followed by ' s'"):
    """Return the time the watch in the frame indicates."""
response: 18 h 33 min 09 s
